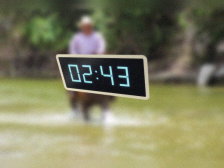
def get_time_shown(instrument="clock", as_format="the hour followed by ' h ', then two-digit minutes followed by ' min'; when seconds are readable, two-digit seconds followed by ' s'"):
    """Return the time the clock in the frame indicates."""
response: 2 h 43 min
